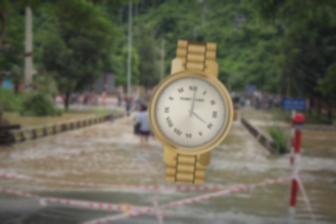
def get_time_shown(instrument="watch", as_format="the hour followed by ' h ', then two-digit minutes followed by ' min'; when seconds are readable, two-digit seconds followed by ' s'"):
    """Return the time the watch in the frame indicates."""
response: 4 h 01 min
